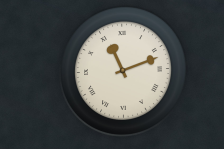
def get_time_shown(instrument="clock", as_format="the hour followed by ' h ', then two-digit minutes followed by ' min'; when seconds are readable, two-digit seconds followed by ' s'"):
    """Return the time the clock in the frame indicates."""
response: 11 h 12 min
